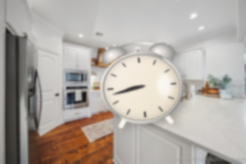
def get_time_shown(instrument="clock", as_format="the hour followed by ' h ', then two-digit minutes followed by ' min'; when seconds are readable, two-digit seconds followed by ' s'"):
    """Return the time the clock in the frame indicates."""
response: 8 h 43 min
